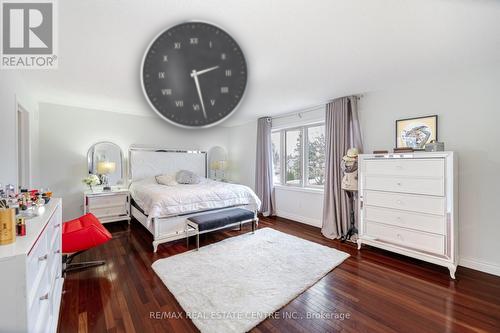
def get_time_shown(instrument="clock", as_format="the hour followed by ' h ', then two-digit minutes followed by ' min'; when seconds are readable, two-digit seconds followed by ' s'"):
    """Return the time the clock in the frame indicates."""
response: 2 h 28 min
